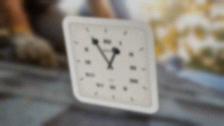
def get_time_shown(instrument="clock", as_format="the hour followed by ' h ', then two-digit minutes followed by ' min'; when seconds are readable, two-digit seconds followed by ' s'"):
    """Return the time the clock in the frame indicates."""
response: 12 h 55 min
